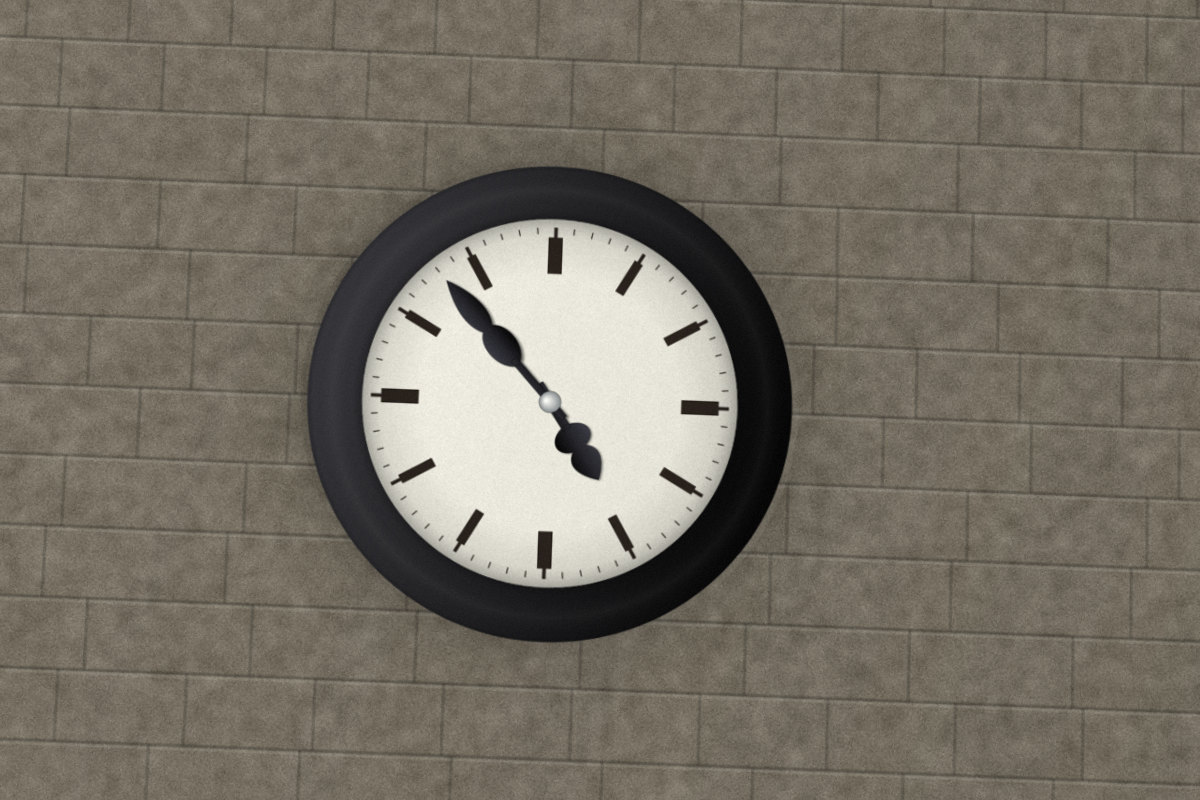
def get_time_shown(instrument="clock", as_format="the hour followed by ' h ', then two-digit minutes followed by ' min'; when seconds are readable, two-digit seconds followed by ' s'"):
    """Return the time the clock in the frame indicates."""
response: 4 h 53 min
